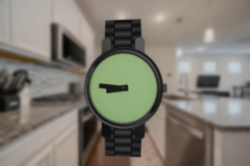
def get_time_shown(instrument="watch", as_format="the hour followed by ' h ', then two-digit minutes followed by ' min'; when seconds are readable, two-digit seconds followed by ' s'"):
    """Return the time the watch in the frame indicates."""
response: 8 h 46 min
